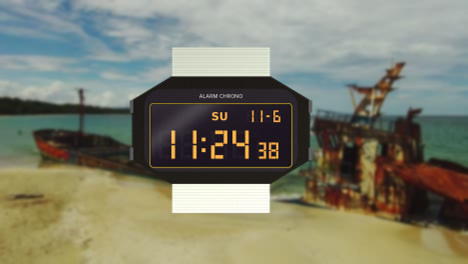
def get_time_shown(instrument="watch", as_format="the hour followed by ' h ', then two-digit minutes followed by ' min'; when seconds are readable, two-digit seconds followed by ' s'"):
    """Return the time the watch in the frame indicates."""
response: 11 h 24 min 38 s
